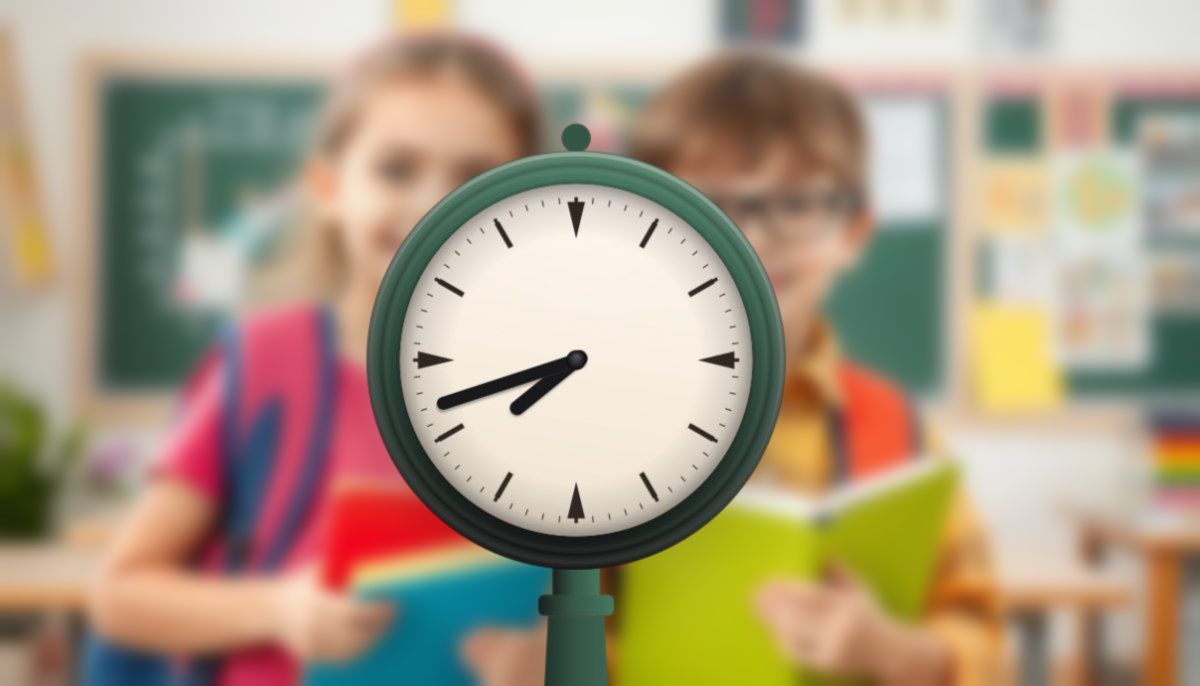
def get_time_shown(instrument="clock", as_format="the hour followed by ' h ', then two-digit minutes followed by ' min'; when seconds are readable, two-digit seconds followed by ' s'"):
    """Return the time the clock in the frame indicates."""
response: 7 h 42 min
